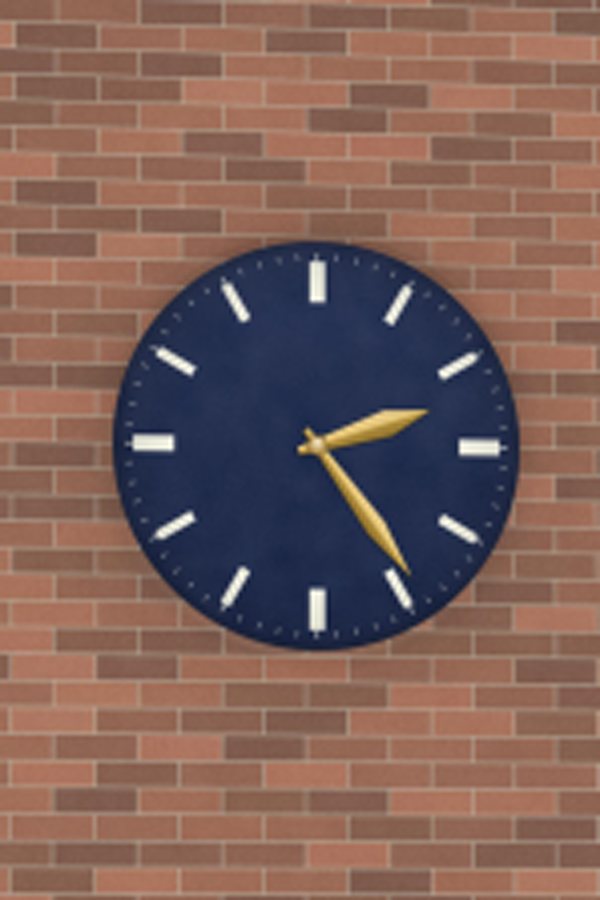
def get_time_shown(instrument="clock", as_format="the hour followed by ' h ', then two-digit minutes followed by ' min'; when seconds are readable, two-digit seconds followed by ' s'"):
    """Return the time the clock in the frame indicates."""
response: 2 h 24 min
